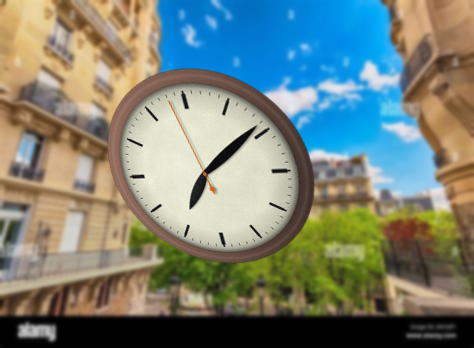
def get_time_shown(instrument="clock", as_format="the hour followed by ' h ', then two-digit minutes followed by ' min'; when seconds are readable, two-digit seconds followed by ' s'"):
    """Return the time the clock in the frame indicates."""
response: 7 h 08 min 58 s
